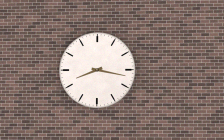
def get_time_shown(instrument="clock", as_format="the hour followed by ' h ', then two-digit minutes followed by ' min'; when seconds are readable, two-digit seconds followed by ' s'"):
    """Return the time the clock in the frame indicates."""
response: 8 h 17 min
